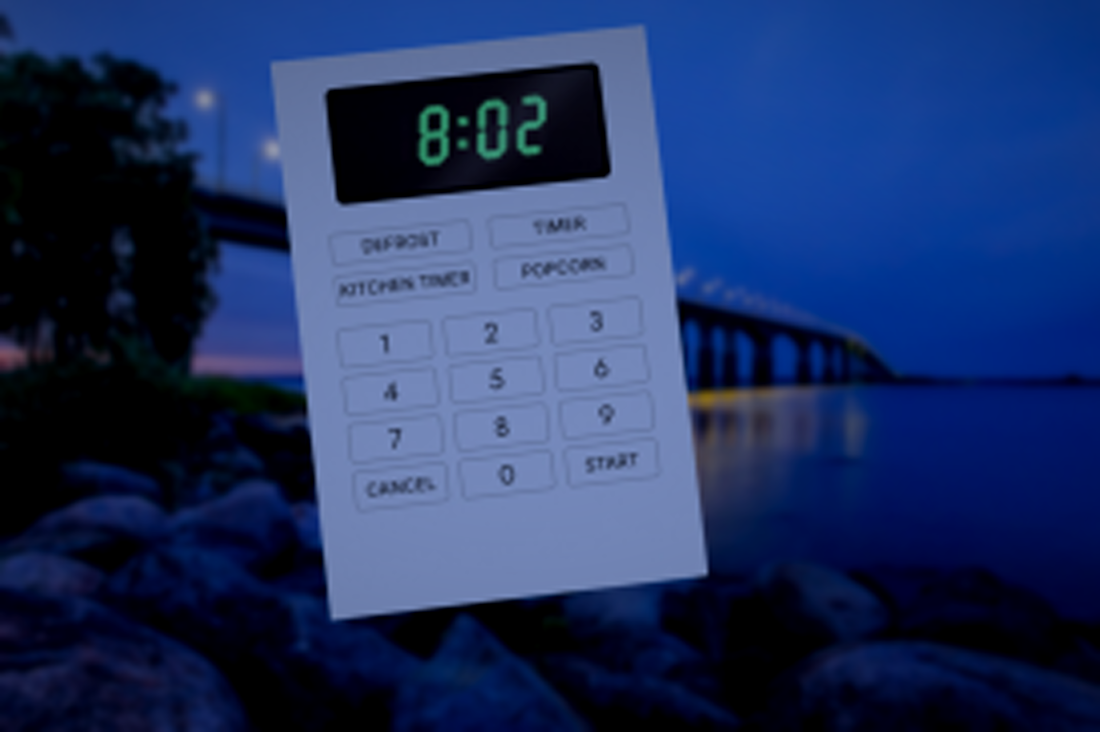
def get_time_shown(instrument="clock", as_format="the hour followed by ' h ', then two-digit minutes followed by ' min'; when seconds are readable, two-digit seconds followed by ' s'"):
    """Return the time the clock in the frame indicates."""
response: 8 h 02 min
